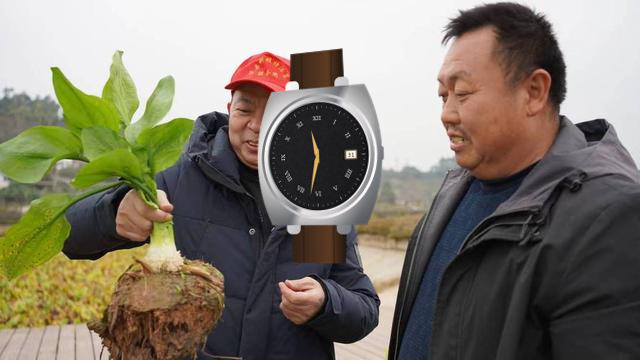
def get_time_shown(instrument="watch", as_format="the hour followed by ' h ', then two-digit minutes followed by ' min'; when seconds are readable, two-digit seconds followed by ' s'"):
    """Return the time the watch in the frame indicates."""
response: 11 h 32 min
